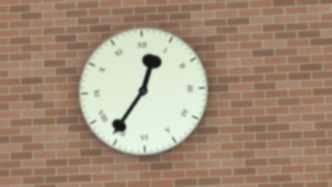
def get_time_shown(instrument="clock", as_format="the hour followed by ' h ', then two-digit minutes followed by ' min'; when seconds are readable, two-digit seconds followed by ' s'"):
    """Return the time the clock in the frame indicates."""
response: 12 h 36 min
